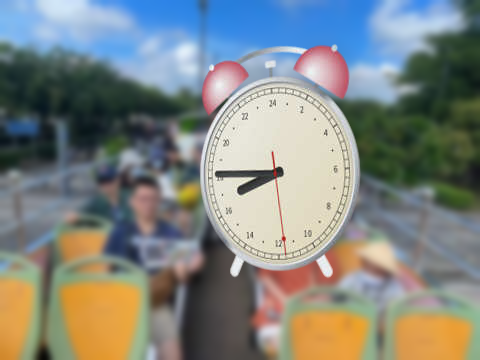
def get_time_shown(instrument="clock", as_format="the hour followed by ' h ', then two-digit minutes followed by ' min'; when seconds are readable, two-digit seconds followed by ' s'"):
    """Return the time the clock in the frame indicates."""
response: 16 h 45 min 29 s
